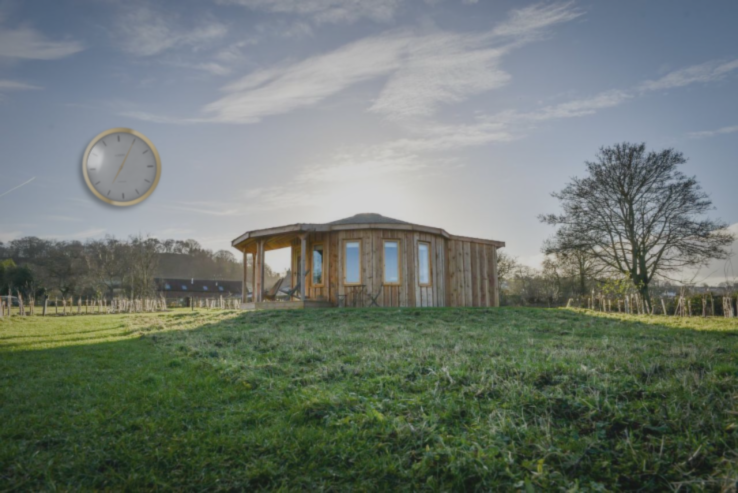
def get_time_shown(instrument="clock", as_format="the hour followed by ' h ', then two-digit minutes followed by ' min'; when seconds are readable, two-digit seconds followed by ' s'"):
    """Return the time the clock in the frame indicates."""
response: 7 h 05 min
